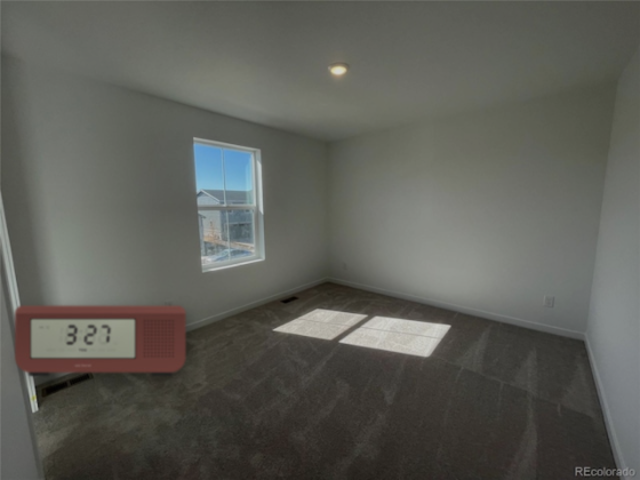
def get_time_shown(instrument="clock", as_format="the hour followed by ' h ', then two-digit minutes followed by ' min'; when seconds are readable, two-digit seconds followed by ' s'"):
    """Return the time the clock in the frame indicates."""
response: 3 h 27 min
